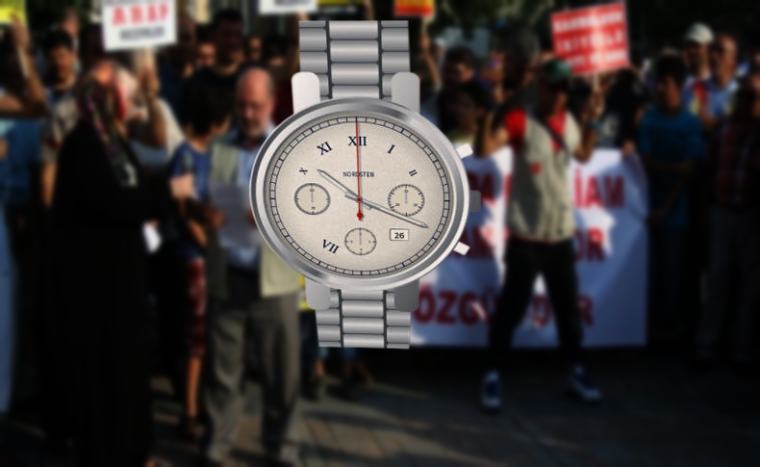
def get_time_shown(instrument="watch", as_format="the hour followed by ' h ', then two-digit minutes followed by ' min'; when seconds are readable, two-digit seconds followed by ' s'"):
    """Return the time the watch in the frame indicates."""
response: 10 h 19 min
